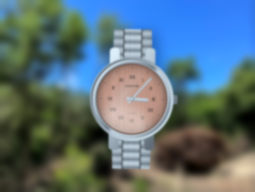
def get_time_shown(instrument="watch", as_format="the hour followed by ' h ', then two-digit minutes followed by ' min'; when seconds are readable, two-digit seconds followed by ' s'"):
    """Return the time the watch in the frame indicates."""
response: 3 h 07 min
